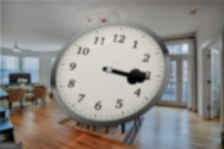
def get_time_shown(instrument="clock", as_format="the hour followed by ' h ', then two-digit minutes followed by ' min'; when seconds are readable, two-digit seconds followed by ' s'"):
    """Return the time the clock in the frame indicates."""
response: 3 h 16 min
